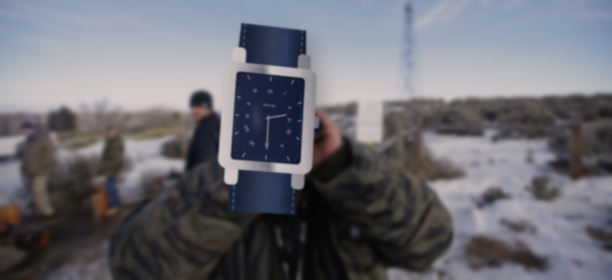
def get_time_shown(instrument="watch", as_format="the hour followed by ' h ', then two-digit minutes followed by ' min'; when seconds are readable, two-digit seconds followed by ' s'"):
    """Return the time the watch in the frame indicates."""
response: 2 h 30 min
